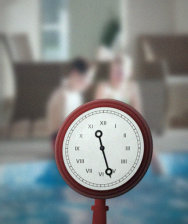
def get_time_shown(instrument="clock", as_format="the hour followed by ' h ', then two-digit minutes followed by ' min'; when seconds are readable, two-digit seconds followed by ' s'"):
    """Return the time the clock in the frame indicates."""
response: 11 h 27 min
